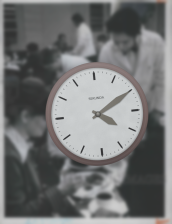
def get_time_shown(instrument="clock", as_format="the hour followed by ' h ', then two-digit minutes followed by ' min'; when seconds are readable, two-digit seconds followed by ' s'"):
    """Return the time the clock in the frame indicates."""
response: 4 h 10 min
